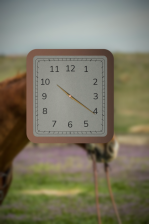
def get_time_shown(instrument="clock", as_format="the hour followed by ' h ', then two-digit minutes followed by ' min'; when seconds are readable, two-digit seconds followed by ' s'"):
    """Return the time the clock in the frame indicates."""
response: 10 h 21 min
